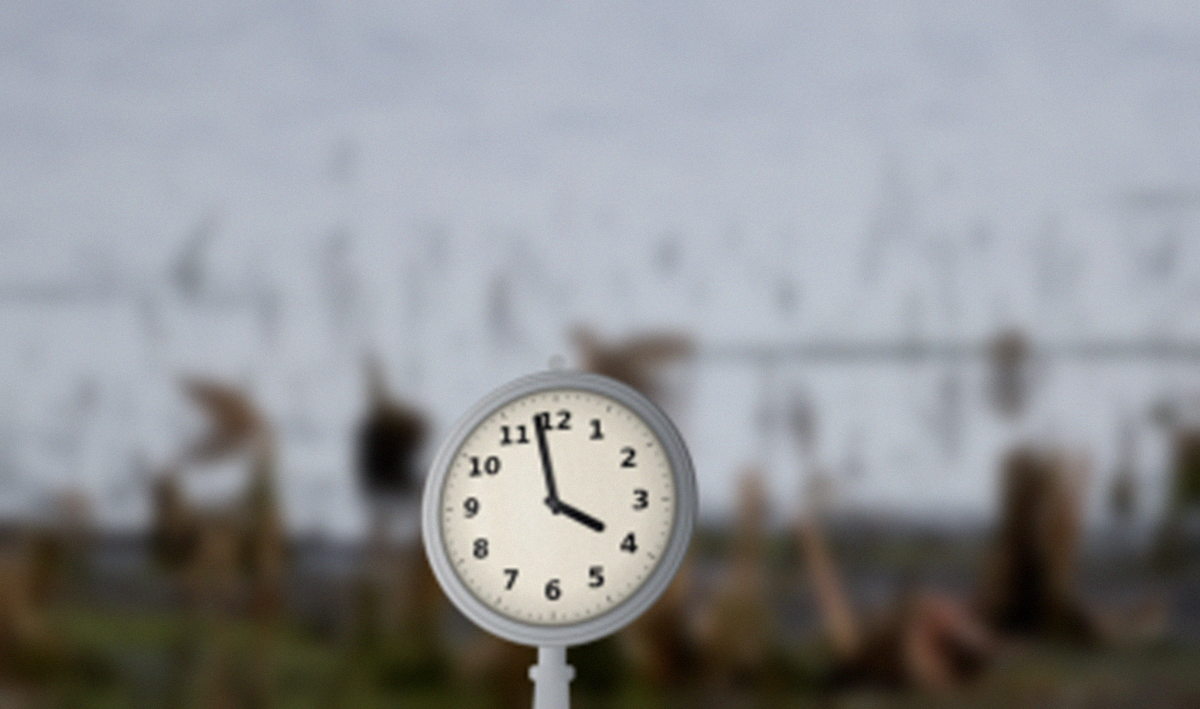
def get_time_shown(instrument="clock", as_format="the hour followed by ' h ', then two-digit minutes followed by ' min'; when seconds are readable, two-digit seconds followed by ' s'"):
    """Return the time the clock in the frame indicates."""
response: 3 h 58 min
